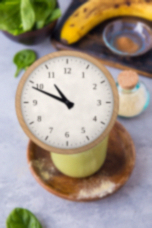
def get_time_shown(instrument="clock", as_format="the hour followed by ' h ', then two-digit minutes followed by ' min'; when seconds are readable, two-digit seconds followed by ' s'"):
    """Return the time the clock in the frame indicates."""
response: 10 h 49 min
